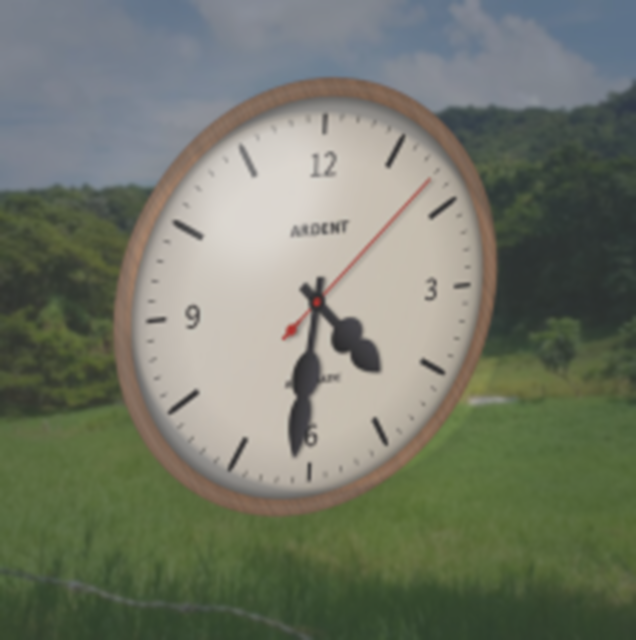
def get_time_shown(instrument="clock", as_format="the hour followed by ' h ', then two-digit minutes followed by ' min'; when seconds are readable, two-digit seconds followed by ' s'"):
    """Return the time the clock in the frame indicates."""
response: 4 h 31 min 08 s
